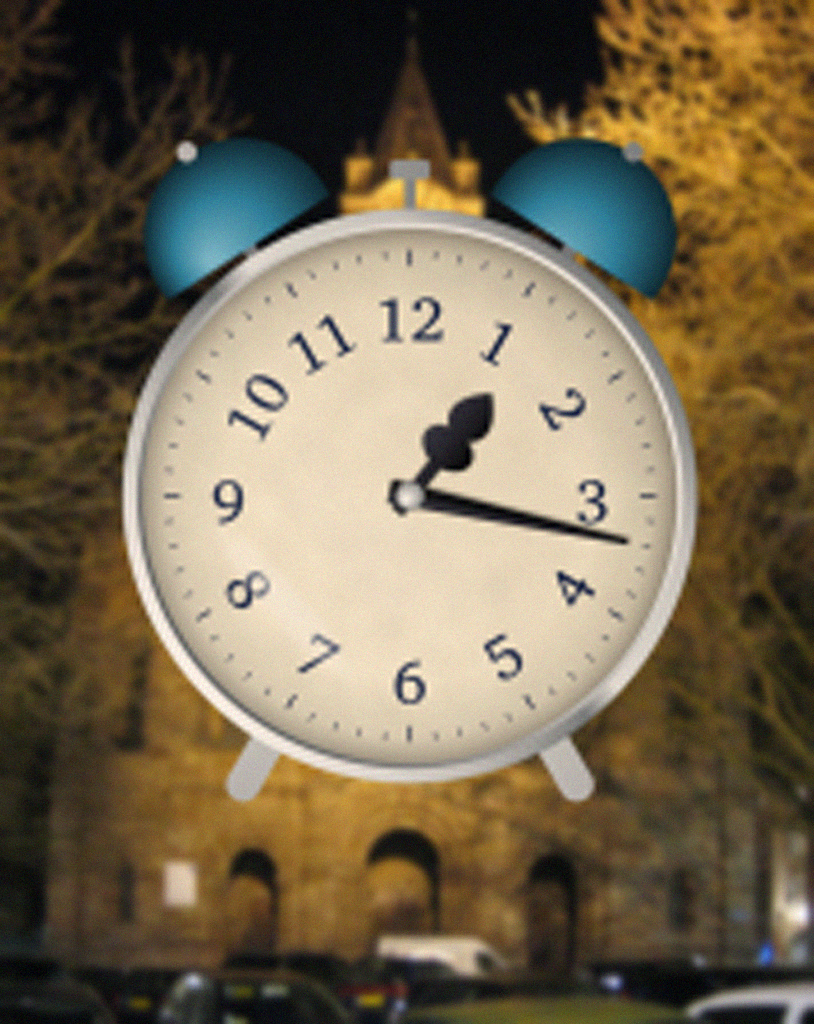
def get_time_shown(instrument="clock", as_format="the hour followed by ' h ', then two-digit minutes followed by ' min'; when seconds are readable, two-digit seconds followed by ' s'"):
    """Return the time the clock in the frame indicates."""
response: 1 h 17 min
